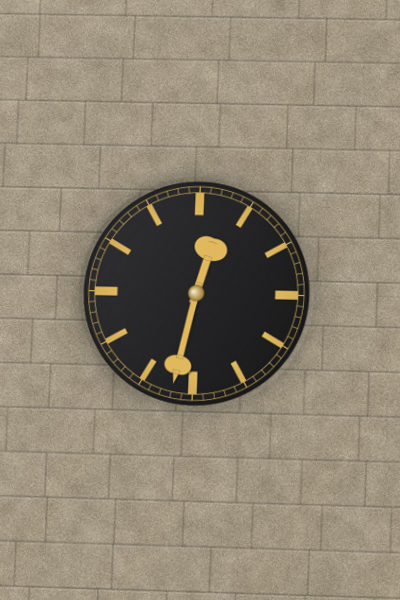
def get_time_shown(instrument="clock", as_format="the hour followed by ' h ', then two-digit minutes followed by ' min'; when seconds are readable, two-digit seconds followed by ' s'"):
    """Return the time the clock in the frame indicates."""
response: 12 h 32 min
